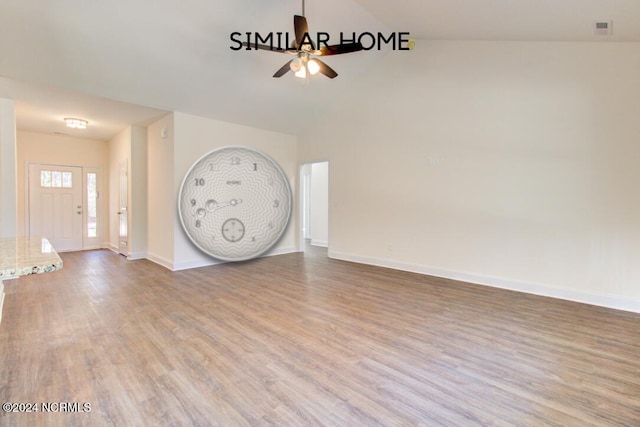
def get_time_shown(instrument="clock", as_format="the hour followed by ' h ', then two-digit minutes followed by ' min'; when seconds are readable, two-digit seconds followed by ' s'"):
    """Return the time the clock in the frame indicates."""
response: 8 h 42 min
